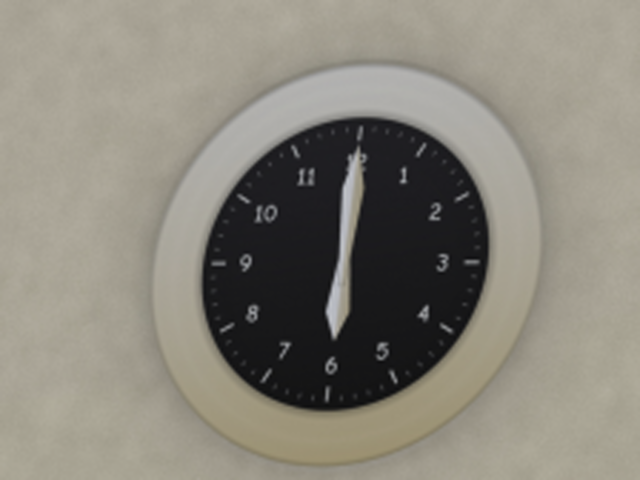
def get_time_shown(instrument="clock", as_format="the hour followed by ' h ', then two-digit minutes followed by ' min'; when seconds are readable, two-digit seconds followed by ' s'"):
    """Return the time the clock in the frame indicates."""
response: 6 h 00 min
